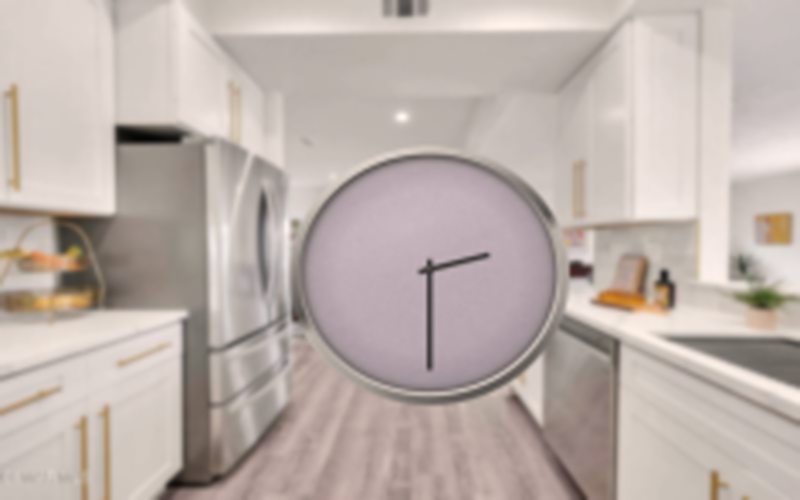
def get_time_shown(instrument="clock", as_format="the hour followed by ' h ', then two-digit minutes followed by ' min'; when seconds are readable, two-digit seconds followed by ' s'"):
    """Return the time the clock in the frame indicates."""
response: 2 h 30 min
